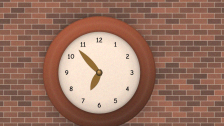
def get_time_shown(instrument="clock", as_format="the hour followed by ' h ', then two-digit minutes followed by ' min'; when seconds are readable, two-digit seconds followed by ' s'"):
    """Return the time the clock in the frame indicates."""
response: 6 h 53 min
